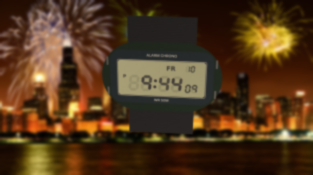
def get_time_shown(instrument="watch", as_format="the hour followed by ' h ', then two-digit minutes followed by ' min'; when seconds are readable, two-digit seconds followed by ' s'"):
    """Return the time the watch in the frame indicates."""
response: 9 h 44 min
